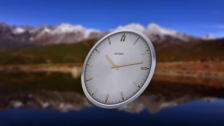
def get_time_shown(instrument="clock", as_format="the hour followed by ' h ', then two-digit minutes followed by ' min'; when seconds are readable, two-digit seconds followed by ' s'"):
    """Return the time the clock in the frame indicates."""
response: 10 h 13 min
